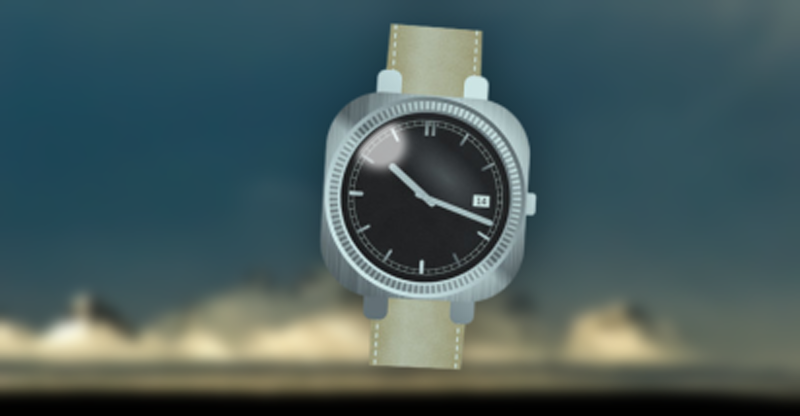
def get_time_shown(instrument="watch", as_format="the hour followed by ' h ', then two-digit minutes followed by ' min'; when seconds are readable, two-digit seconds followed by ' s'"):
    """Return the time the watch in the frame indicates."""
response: 10 h 18 min
